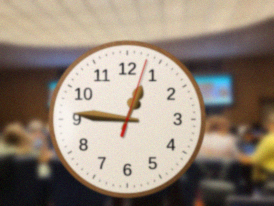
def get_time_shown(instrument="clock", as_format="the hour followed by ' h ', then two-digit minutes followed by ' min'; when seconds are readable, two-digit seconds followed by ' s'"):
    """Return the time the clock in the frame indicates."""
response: 12 h 46 min 03 s
